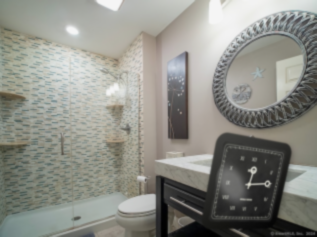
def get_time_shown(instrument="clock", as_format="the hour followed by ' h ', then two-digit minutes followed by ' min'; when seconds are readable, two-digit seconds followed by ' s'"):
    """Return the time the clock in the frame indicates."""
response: 12 h 14 min
